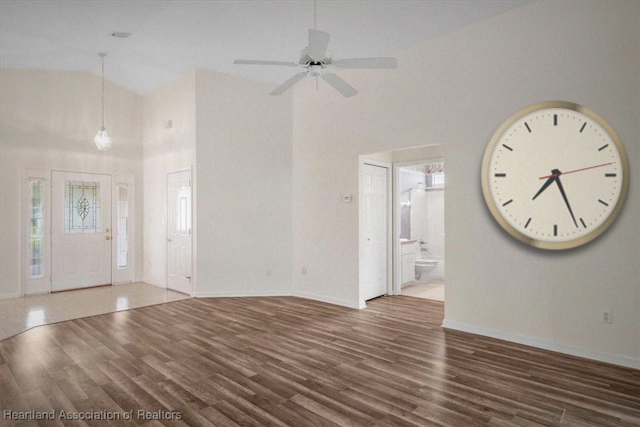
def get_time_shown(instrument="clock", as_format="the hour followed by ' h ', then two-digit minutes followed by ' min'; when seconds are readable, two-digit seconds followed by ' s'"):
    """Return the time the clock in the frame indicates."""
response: 7 h 26 min 13 s
